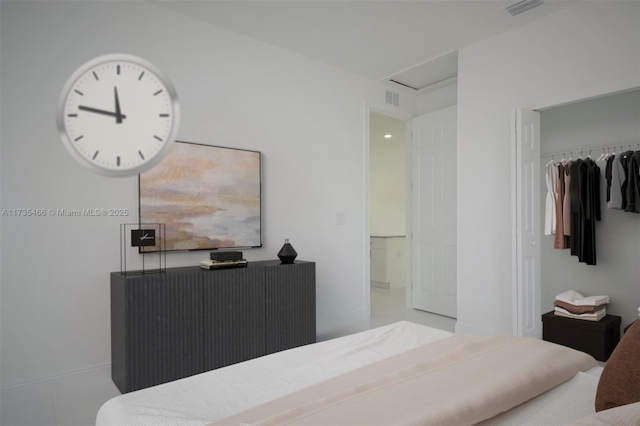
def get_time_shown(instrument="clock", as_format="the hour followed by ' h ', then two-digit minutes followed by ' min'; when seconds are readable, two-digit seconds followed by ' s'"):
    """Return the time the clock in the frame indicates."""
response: 11 h 47 min
